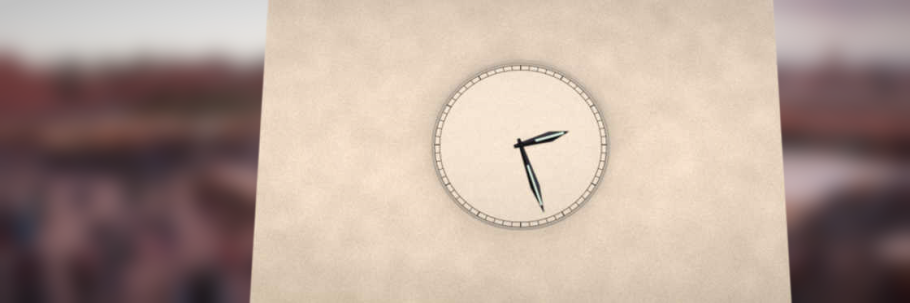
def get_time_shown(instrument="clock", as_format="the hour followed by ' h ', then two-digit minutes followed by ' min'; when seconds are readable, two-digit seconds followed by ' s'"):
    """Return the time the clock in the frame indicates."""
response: 2 h 27 min
